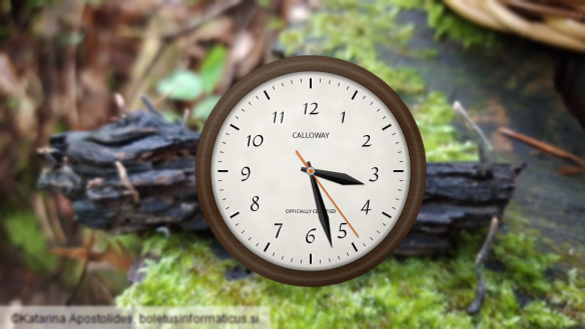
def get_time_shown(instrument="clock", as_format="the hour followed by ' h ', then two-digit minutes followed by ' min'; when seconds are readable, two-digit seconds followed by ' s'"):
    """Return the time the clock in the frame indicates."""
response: 3 h 27 min 24 s
